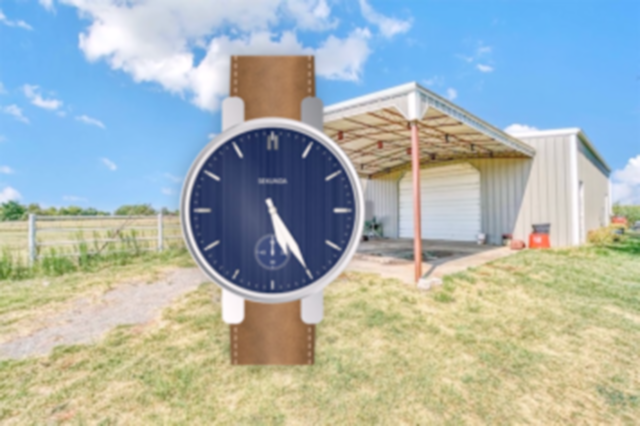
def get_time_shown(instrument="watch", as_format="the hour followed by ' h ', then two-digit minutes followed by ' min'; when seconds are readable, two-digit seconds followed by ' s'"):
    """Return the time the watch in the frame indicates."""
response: 5 h 25 min
